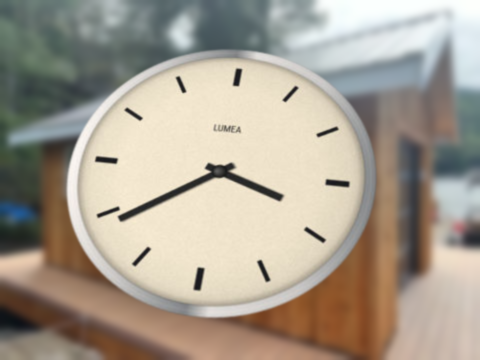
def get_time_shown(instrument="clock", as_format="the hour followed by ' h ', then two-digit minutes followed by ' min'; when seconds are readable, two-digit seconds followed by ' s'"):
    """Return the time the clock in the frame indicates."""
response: 3 h 39 min
